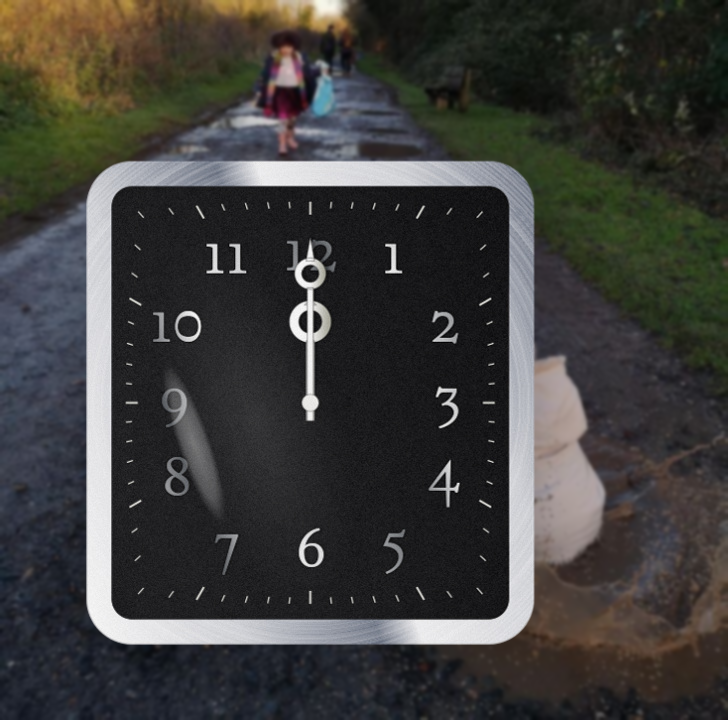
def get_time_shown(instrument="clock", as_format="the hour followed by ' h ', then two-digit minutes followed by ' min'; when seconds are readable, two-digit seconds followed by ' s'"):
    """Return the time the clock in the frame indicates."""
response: 12 h 00 min
